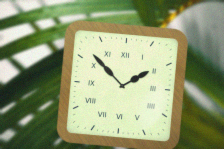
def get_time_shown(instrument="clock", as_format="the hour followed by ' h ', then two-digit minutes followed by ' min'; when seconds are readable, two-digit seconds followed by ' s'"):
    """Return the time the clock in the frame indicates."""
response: 1 h 52 min
